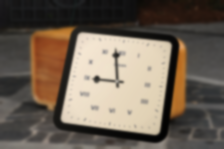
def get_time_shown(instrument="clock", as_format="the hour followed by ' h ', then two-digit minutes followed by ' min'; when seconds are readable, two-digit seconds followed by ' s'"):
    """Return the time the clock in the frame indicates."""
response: 8 h 58 min
